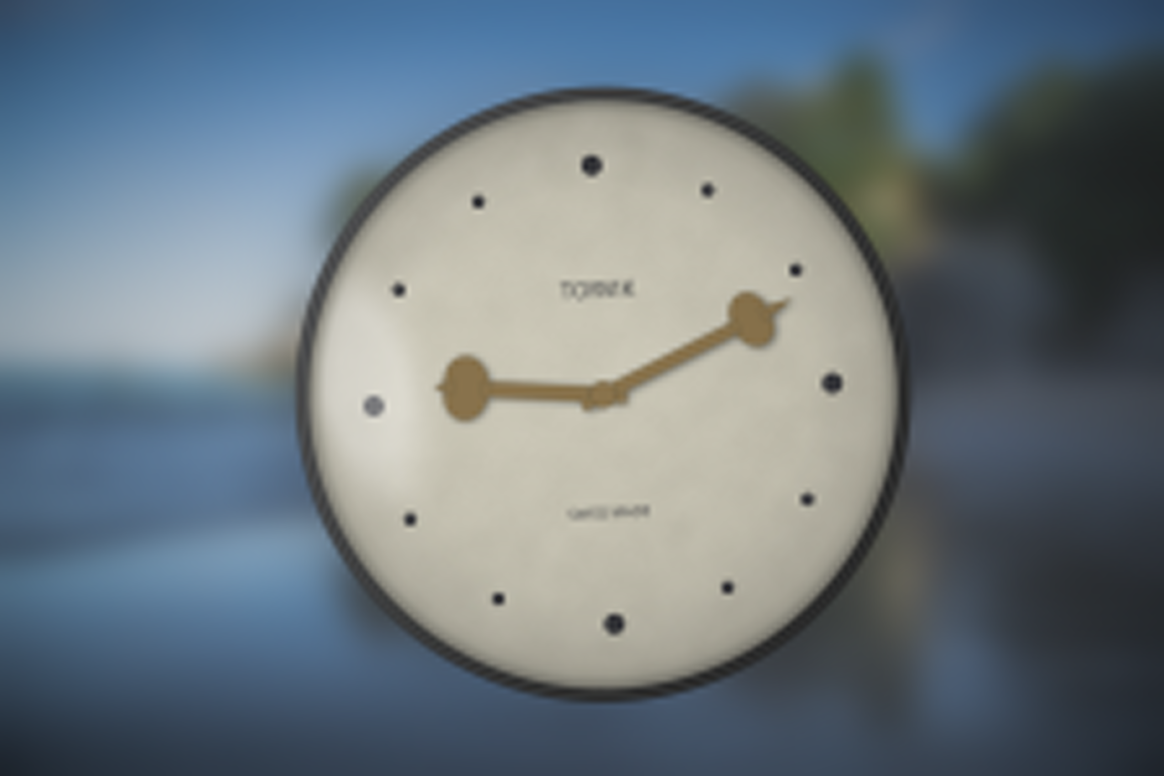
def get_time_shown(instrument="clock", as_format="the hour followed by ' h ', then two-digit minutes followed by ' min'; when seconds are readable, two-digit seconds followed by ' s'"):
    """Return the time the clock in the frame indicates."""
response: 9 h 11 min
